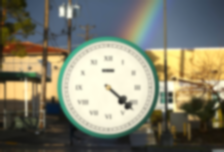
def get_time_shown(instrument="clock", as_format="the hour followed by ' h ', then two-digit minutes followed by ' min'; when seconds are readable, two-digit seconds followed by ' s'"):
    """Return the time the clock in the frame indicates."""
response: 4 h 22 min
